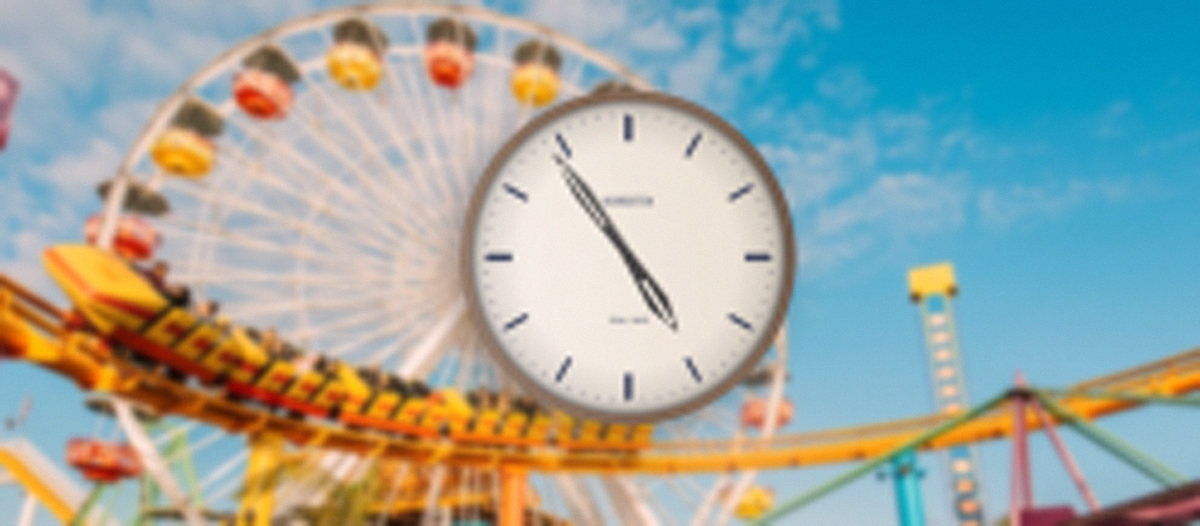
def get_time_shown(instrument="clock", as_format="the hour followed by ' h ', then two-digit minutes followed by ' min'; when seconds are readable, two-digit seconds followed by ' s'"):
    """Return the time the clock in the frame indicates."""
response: 4 h 54 min
